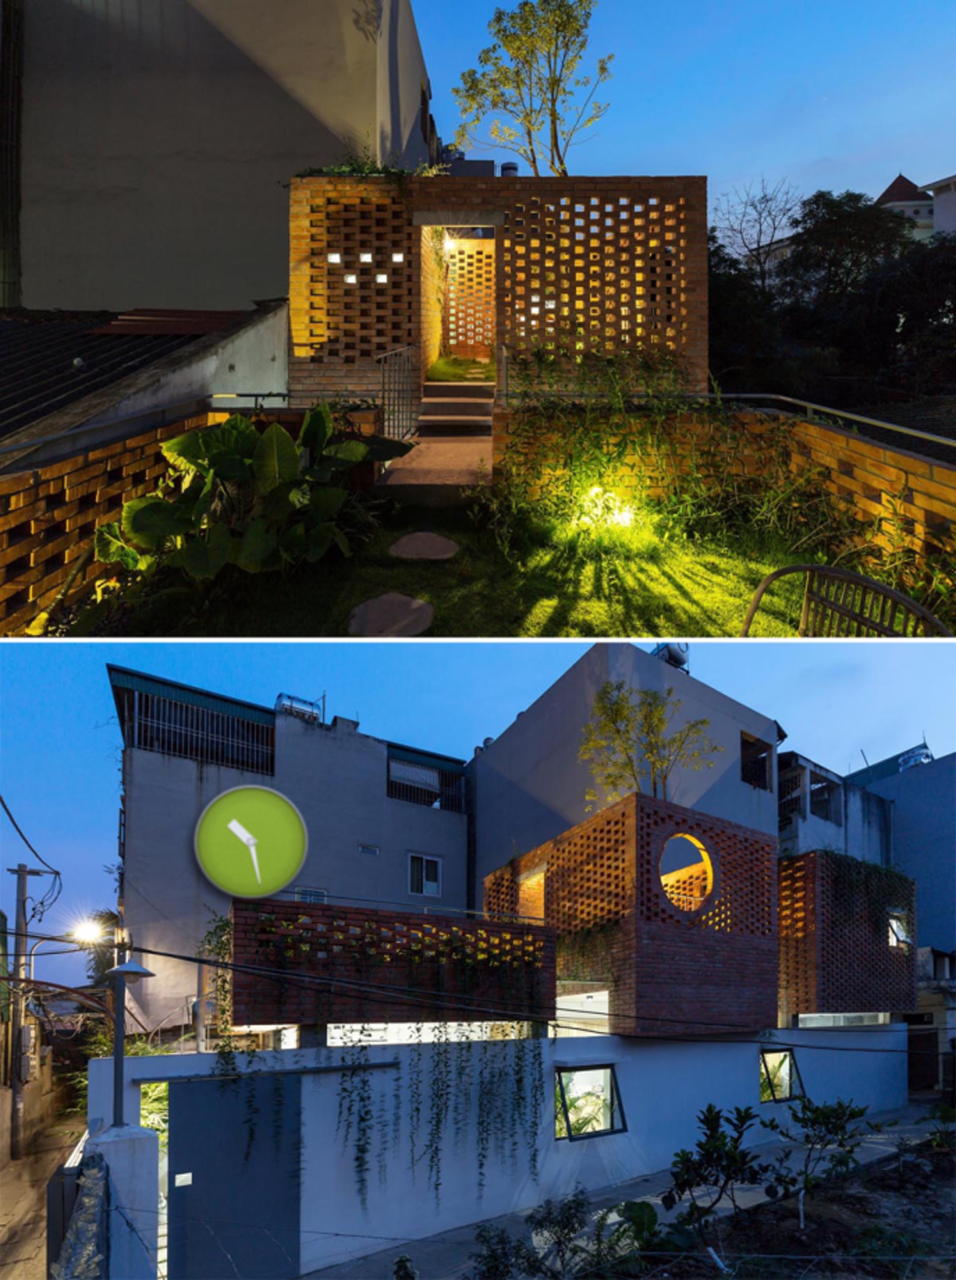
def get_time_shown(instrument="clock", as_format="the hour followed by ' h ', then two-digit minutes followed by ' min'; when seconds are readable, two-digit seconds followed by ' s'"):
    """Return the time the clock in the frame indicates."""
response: 10 h 28 min
